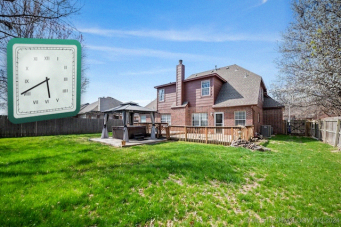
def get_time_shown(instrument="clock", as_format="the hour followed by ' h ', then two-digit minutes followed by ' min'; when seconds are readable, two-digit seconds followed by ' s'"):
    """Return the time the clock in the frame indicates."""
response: 5 h 41 min
